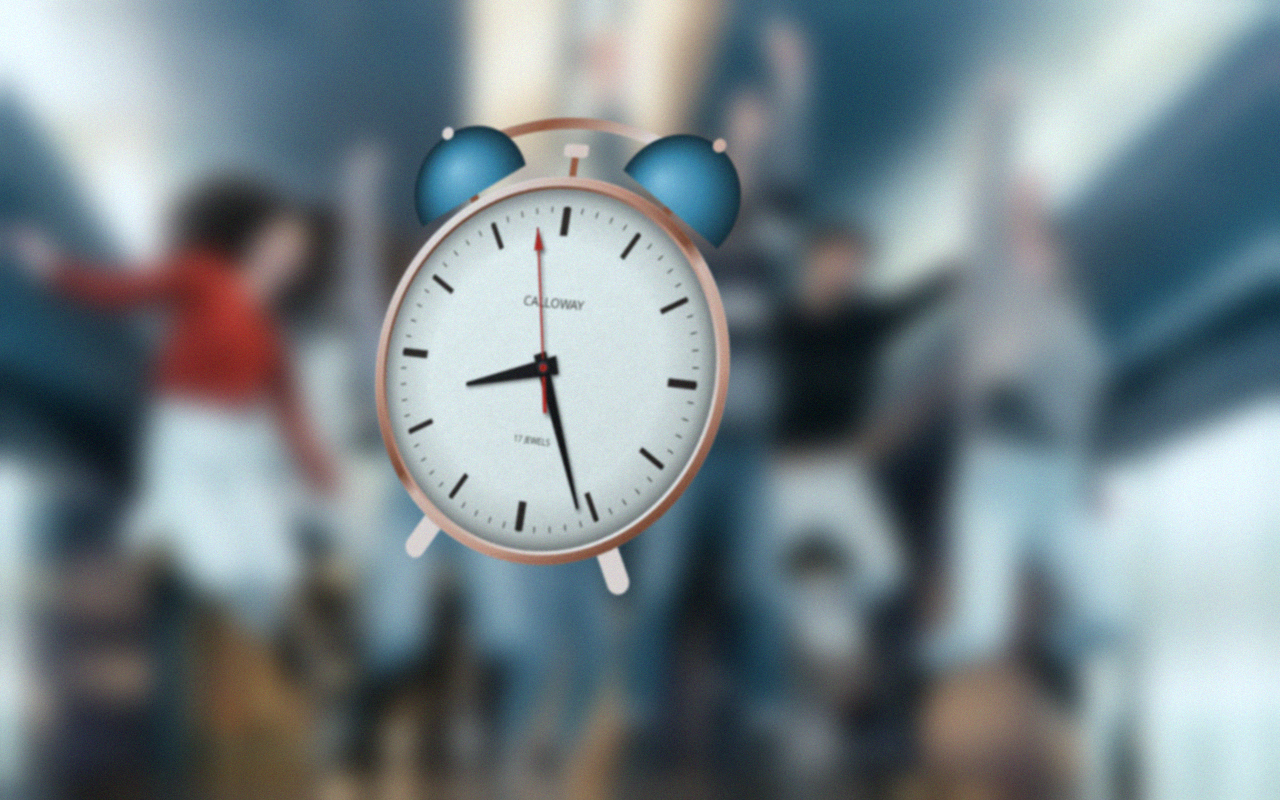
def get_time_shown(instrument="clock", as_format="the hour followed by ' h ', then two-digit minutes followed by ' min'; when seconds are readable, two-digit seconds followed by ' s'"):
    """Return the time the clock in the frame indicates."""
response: 8 h 25 min 58 s
